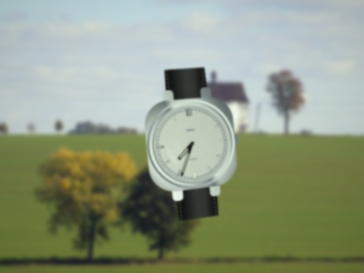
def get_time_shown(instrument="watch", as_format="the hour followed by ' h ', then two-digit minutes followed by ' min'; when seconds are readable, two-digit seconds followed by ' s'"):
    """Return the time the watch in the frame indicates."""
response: 7 h 34 min
